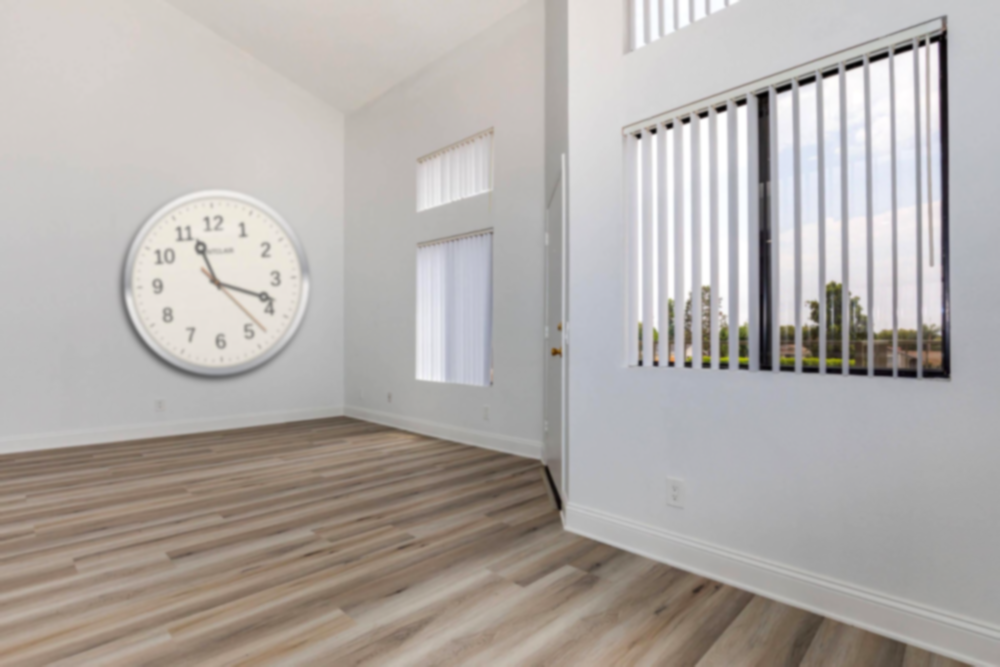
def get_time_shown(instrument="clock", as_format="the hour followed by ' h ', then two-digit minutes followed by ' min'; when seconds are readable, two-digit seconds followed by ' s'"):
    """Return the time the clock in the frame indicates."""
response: 11 h 18 min 23 s
